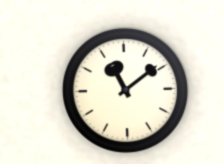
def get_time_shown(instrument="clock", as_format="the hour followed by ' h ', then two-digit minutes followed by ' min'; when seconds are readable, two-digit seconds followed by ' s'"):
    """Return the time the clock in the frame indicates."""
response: 11 h 09 min
